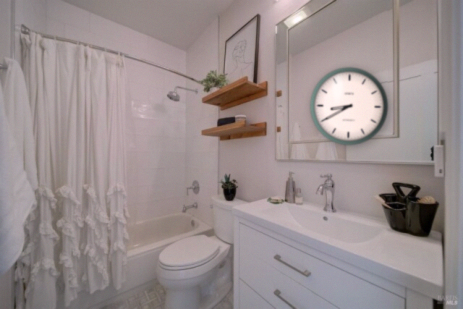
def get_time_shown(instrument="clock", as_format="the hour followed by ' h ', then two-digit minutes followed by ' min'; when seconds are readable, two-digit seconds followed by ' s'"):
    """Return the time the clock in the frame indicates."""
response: 8 h 40 min
